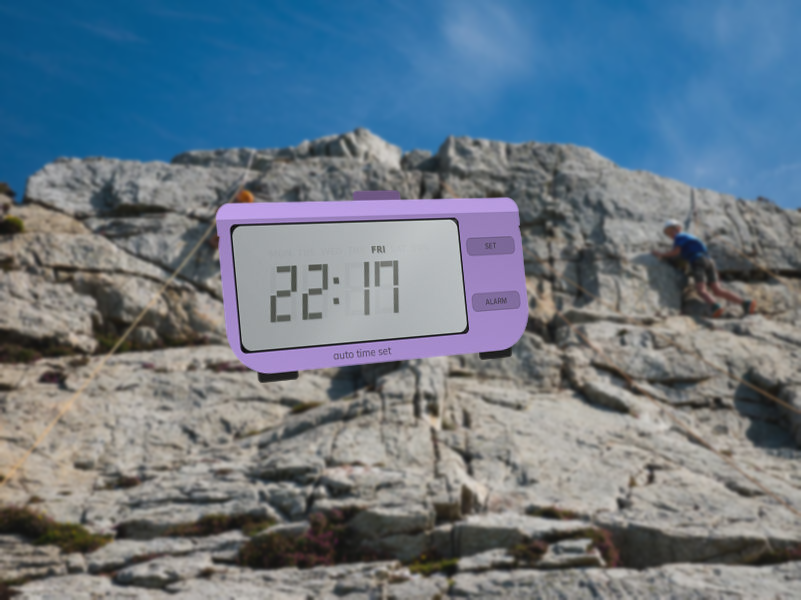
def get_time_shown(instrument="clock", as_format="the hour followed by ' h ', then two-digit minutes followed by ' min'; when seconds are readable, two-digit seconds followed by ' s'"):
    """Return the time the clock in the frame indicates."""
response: 22 h 17 min
